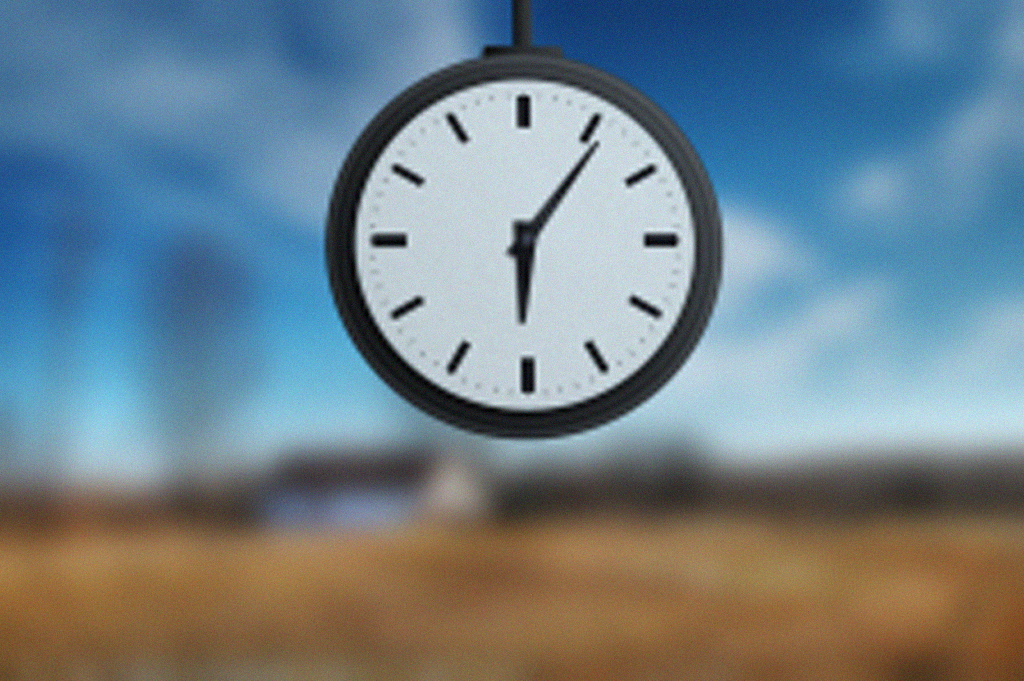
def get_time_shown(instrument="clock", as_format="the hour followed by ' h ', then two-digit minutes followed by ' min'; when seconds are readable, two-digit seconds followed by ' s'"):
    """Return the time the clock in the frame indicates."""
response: 6 h 06 min
